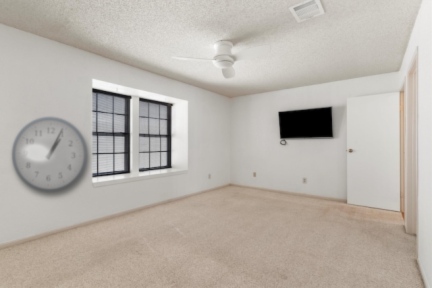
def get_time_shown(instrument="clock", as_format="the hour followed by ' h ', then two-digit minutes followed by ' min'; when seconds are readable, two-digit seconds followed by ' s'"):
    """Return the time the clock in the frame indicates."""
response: 1 h 04 min
